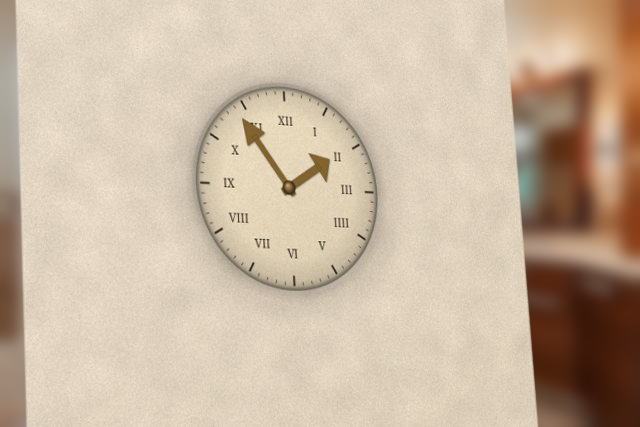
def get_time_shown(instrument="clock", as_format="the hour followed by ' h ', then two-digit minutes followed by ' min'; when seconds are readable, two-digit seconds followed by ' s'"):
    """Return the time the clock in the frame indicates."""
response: 1 h 54 min
